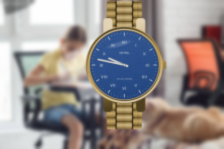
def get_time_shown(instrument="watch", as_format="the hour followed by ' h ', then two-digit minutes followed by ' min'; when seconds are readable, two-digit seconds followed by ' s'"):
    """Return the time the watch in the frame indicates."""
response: 9 h 47 min
